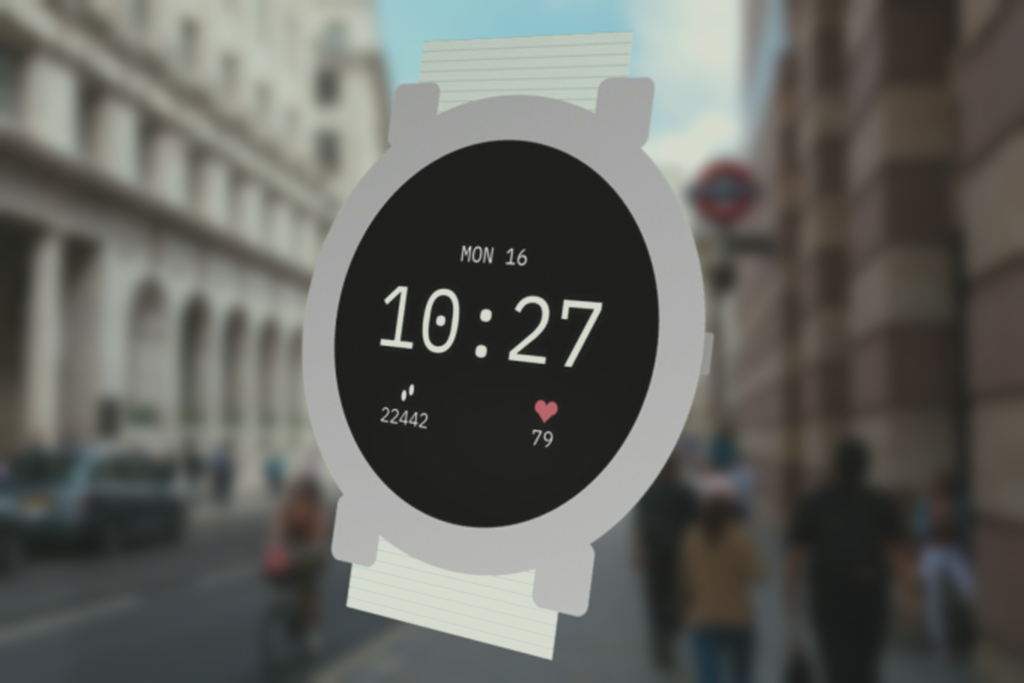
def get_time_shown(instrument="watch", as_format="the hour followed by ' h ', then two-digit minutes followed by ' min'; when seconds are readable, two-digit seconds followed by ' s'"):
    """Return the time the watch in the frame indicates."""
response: 10 h 27 min
